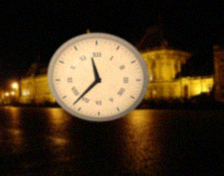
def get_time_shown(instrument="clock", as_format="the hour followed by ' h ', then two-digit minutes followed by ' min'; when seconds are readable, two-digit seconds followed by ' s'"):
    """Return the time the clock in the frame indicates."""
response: 11 h 37 min
